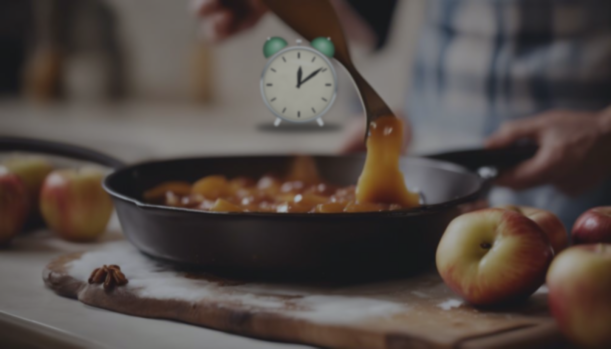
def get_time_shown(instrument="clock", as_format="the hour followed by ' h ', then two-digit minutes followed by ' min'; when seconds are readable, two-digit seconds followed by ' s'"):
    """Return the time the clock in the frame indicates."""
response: 12 h 09 min
